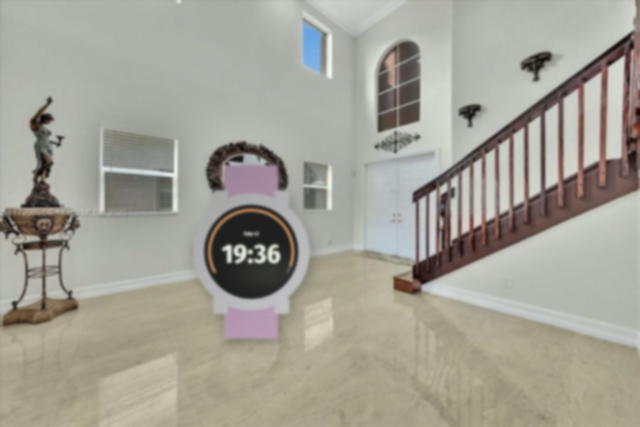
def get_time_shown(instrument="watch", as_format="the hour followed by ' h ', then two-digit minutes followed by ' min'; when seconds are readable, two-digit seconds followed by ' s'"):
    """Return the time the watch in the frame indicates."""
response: 19 h 36 min
